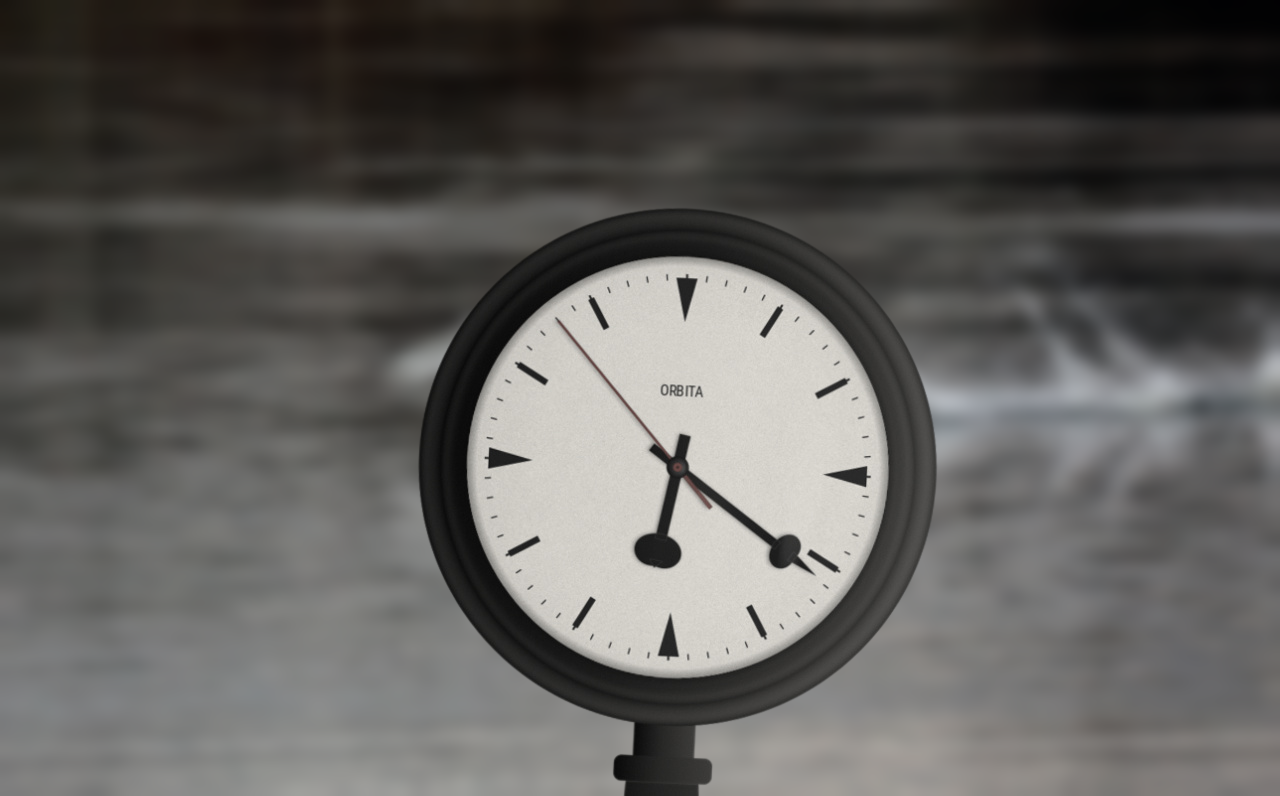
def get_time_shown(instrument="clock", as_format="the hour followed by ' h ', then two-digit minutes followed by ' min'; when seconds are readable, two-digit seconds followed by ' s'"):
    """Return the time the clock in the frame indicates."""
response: 6 h 20 min 53 s
